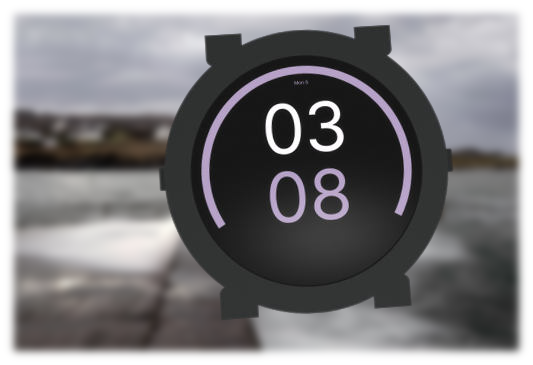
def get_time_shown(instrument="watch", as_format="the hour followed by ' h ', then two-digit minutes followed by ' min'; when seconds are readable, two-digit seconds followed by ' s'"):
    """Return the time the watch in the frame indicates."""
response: 3 h 08 min
